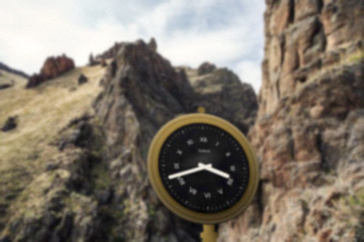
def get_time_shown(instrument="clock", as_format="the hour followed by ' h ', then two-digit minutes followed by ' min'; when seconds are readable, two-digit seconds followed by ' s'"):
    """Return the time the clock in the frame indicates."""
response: 3 h 42 min
